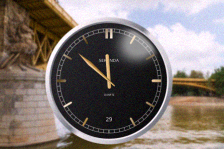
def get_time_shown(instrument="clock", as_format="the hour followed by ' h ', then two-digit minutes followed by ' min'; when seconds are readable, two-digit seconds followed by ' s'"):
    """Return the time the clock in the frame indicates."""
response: 11 h 52 min
